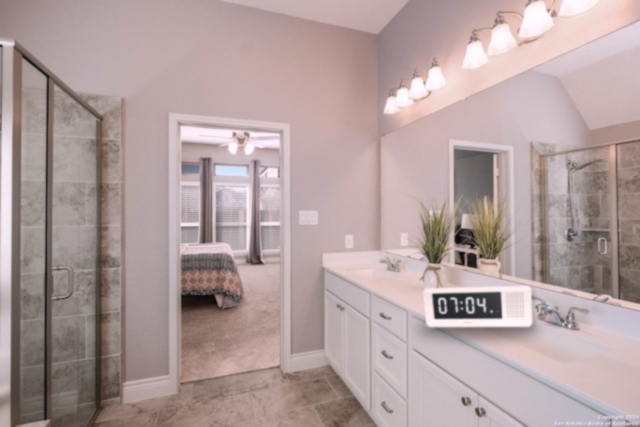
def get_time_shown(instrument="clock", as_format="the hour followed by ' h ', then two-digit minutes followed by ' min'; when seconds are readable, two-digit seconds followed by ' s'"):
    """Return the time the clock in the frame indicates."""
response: 7 h 04 min
